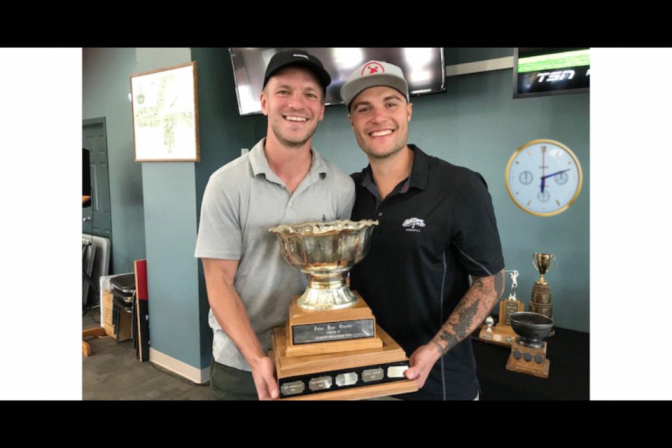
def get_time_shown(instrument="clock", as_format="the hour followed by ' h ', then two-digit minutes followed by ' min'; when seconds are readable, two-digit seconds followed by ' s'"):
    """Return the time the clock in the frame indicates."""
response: 6 h 12 min
